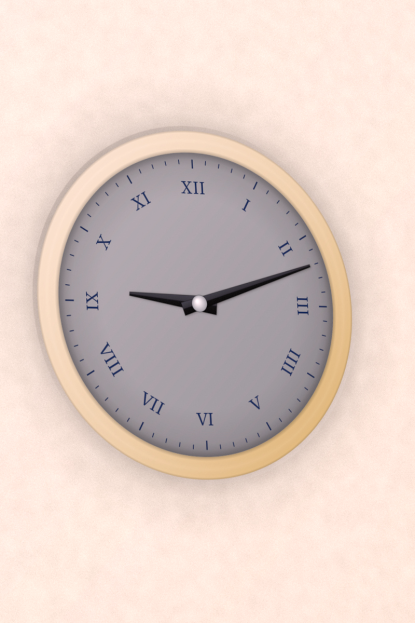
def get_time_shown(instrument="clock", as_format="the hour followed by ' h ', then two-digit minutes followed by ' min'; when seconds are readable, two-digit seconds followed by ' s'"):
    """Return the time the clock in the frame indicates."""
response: 9 h 12 min
